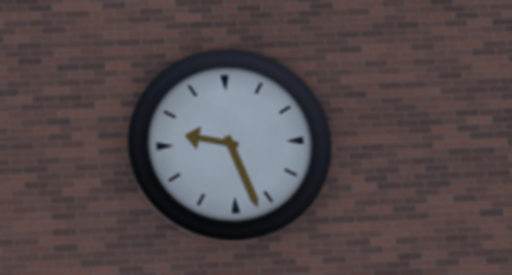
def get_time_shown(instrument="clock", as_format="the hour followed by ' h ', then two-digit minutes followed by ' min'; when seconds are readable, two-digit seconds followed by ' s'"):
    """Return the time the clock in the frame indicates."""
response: 9 h 27 min
